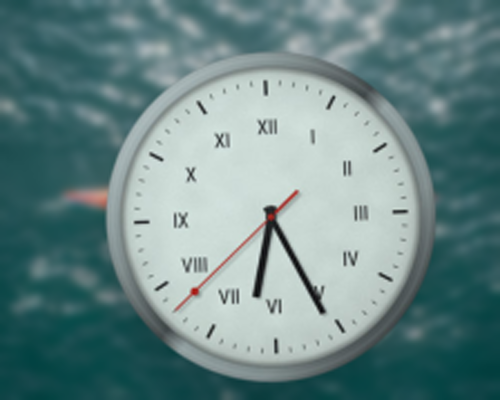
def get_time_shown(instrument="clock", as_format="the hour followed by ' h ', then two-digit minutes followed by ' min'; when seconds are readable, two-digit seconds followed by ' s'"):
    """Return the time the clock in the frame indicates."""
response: 6 h 25 min 38 s
